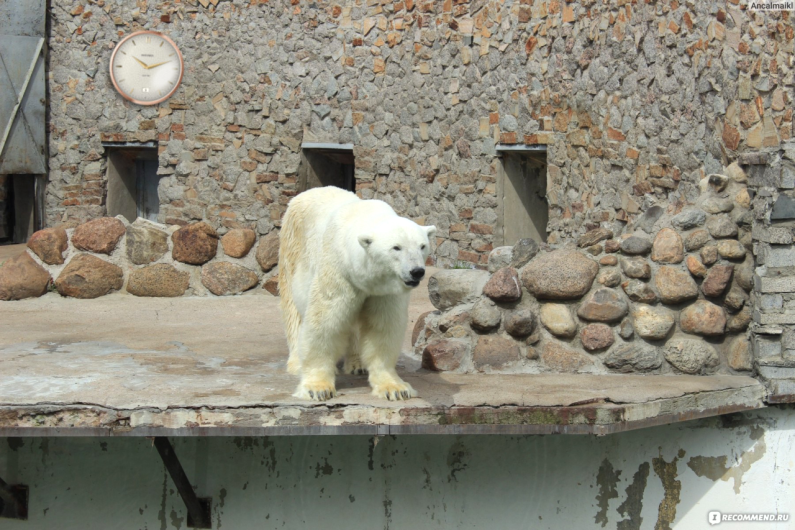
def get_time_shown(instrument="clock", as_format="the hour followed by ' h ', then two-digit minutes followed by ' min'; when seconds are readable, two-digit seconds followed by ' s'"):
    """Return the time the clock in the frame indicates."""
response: 10 h 12 min
